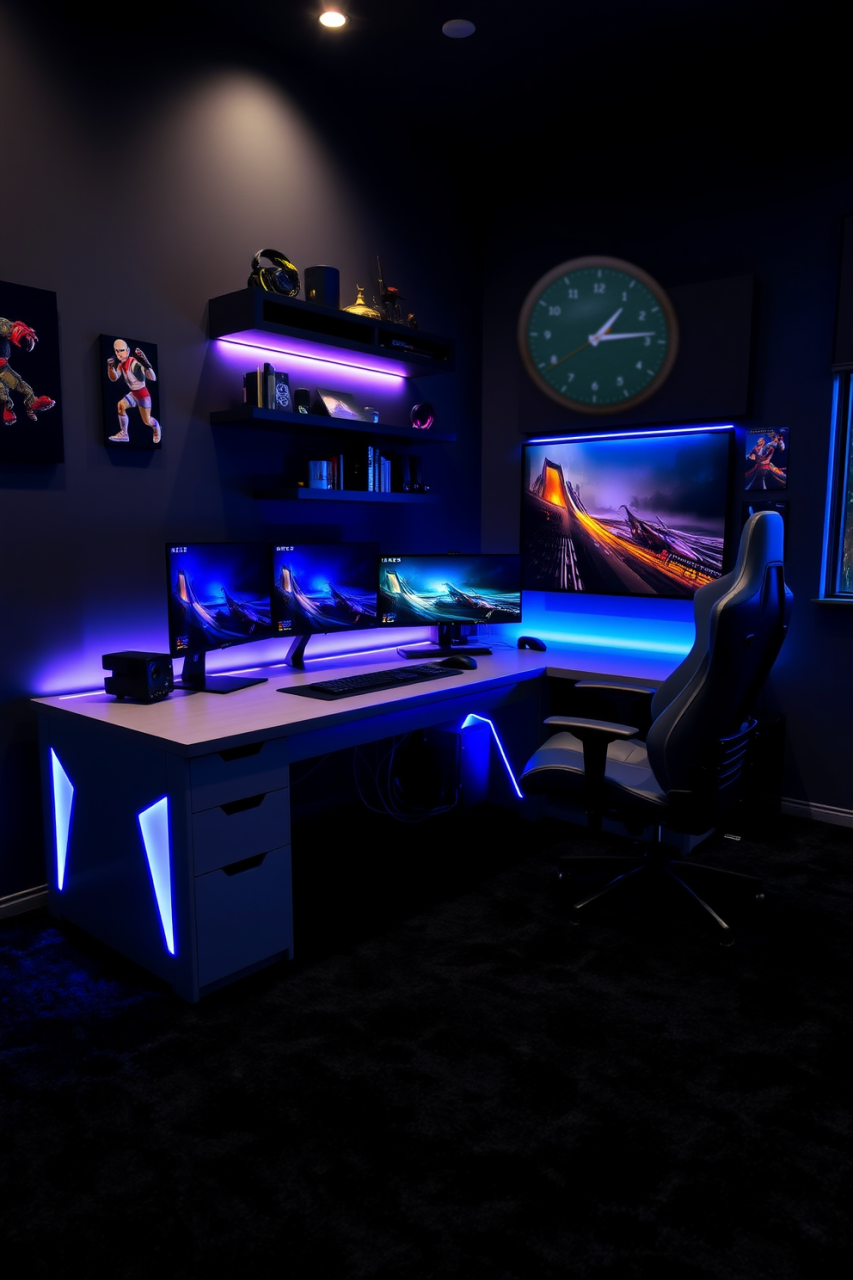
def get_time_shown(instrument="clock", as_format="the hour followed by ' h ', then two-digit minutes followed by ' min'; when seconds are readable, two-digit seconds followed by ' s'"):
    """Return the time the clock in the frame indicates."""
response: 1 h 13 min 39 s
